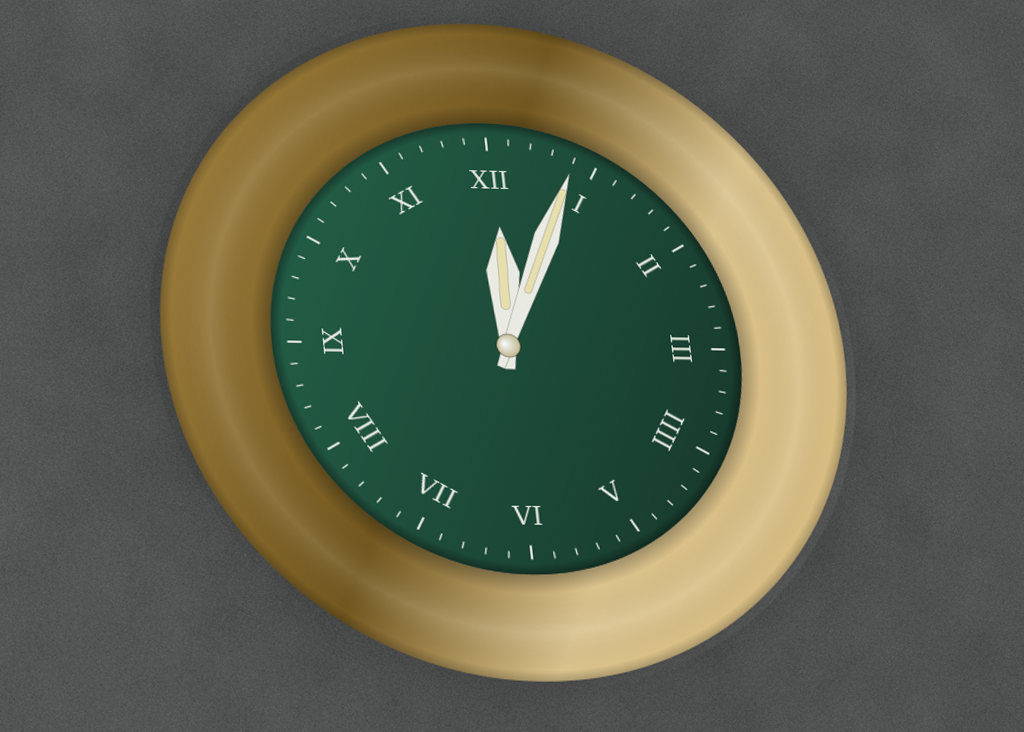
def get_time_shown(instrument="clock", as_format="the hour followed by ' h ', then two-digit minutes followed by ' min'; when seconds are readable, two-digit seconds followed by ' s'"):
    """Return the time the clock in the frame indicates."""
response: 12 h 04 min
